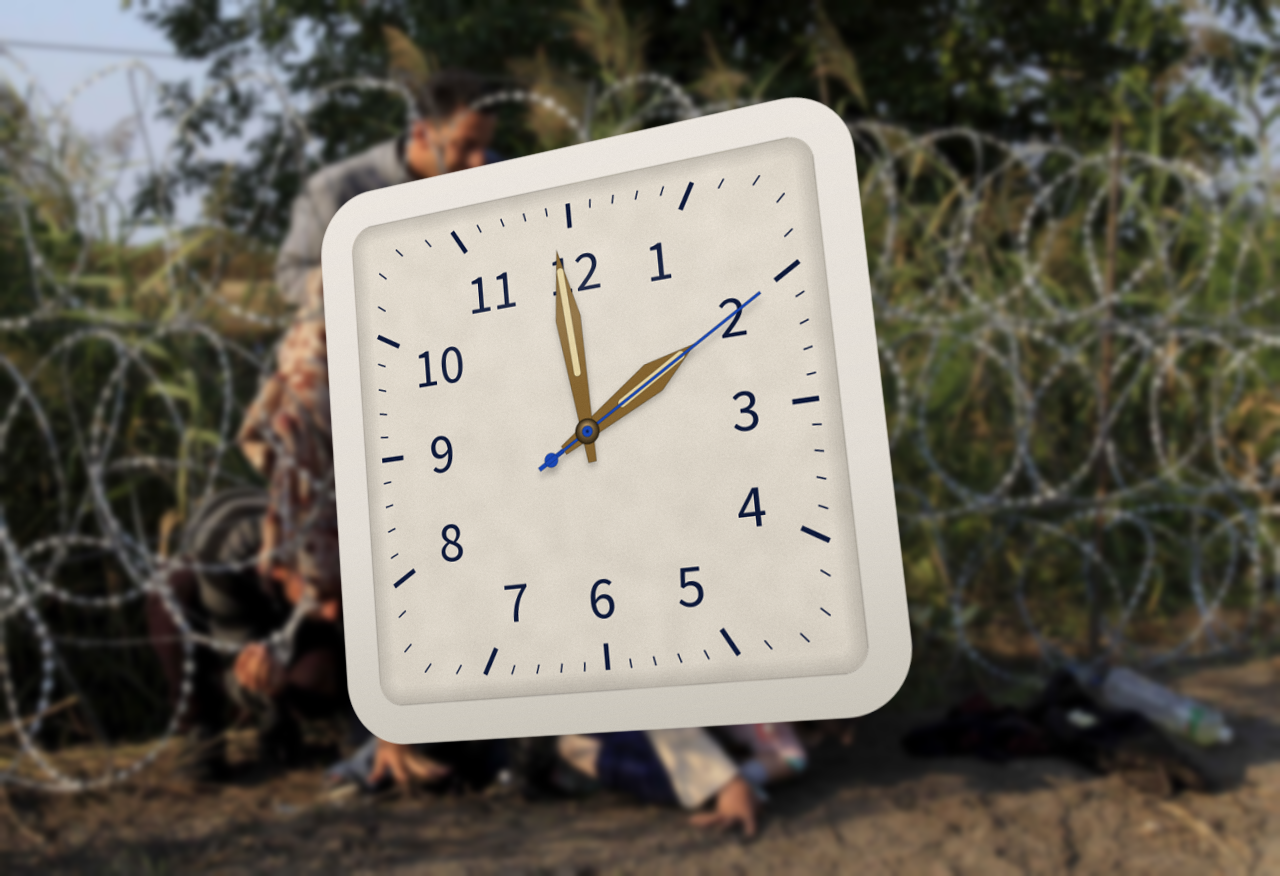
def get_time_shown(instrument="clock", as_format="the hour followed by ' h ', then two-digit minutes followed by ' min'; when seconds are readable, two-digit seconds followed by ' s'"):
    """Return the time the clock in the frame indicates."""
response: 1 h 59 min 10 s
